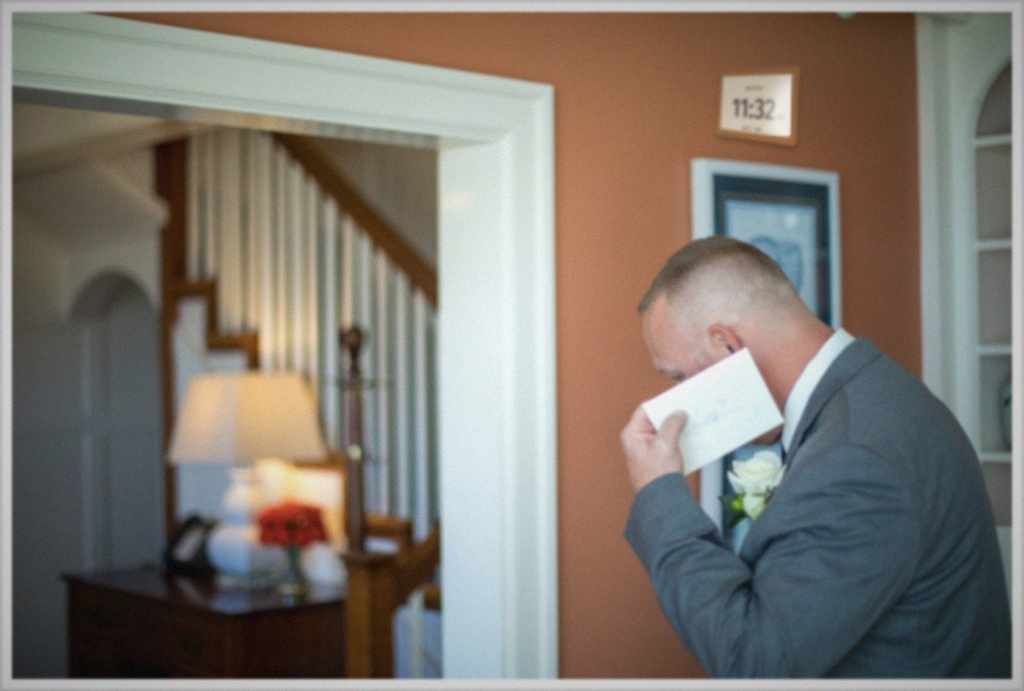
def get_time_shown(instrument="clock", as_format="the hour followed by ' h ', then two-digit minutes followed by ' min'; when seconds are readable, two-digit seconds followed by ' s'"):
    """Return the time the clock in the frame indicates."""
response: 11 h 32 min
